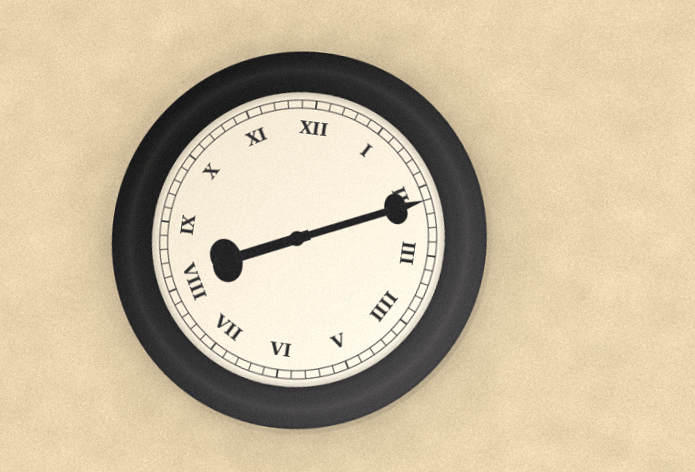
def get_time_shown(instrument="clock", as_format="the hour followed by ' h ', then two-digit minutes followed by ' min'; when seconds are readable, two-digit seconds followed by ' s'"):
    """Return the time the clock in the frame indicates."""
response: 8 h 11 min
